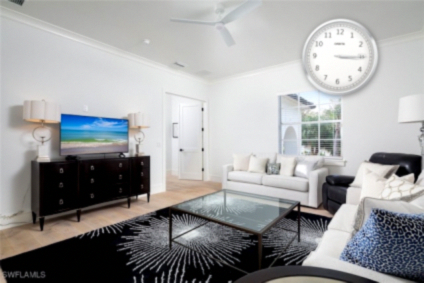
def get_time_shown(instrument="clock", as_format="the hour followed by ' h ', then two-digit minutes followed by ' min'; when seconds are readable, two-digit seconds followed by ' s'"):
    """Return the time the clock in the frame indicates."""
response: 3 h 15 min
